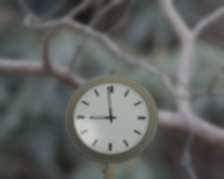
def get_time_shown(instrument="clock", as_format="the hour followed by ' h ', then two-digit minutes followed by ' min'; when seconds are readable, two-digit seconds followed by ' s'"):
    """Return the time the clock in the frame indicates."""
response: 8 h 59 min
